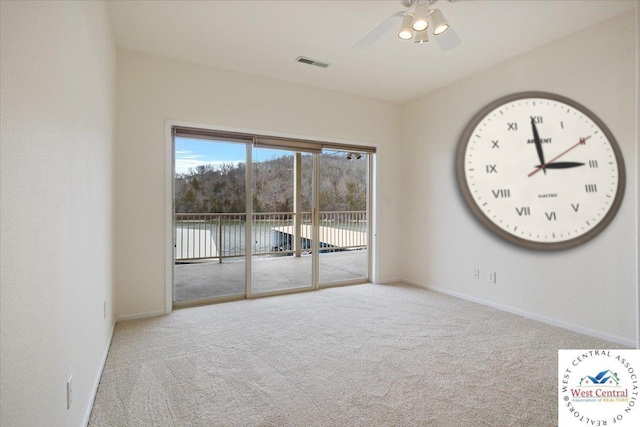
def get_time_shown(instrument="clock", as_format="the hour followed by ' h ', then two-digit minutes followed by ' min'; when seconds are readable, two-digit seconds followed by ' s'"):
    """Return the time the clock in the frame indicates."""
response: 2 h 59 min 10 s
